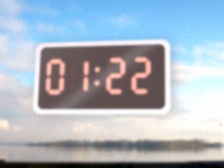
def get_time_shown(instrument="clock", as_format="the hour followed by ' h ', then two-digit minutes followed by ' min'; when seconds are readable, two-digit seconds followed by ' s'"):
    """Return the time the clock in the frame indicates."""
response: 1 h 22 min
